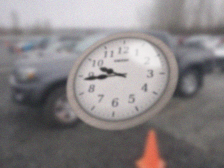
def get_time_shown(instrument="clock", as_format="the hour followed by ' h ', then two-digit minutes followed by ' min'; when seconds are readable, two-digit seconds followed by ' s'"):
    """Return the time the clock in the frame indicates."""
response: 9 h 44 min
